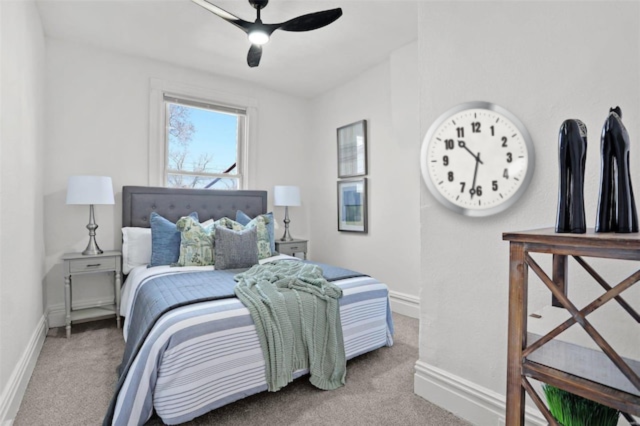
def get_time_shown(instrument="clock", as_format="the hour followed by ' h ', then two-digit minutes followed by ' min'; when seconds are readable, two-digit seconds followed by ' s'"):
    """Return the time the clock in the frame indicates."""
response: 10 h 32 min
